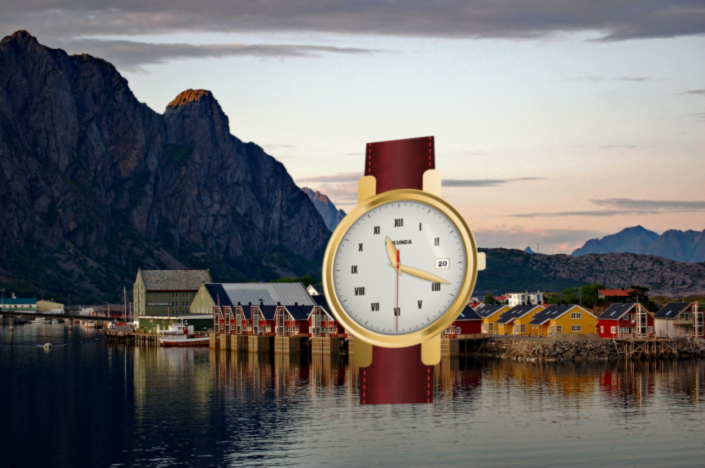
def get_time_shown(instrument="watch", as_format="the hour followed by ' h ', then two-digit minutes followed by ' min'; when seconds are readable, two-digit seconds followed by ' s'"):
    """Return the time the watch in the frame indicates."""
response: 11 h 18 min 30 s
